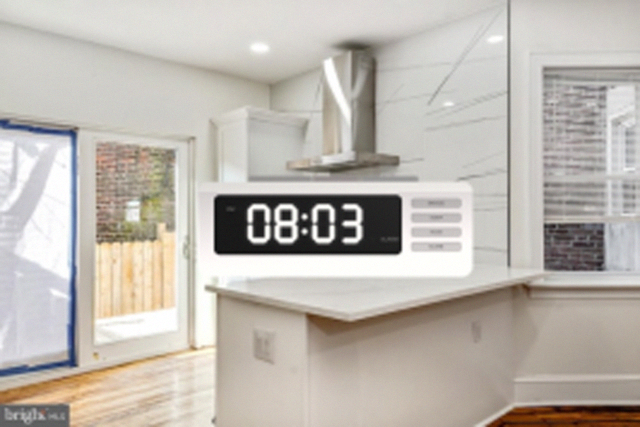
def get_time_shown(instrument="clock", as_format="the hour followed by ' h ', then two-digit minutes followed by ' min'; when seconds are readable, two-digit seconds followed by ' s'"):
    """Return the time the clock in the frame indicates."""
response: 8 h 03 min
